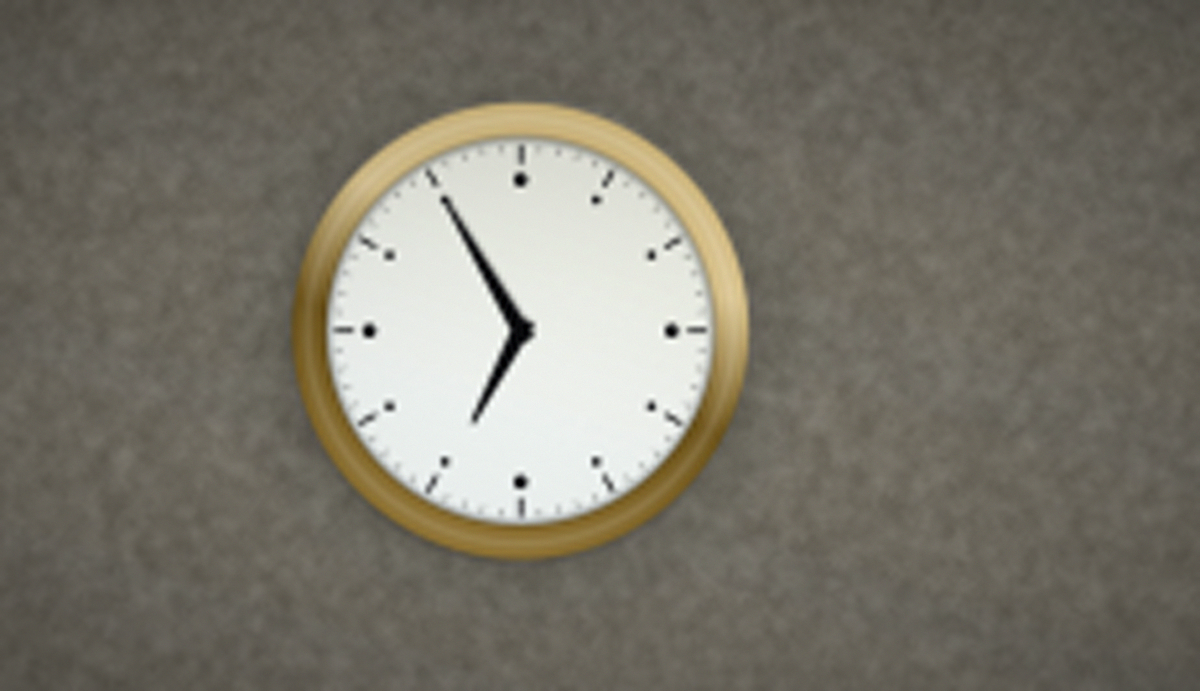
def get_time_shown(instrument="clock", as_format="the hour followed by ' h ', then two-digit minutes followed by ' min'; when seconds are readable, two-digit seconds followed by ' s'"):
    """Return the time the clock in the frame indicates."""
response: 6 h 55 min
